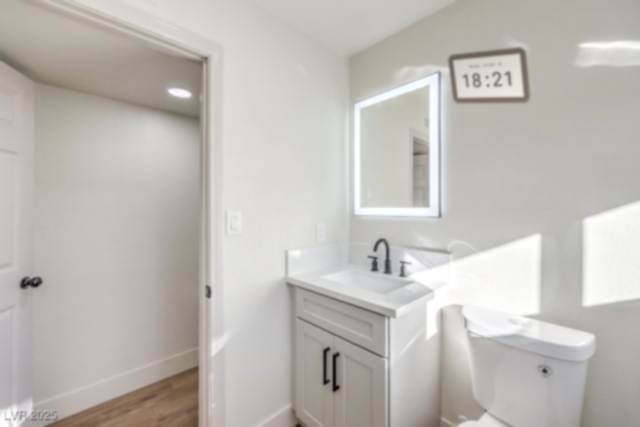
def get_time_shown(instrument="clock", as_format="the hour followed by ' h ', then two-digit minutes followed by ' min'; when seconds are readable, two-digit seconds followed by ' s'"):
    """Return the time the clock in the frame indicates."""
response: 18 h 21 min
